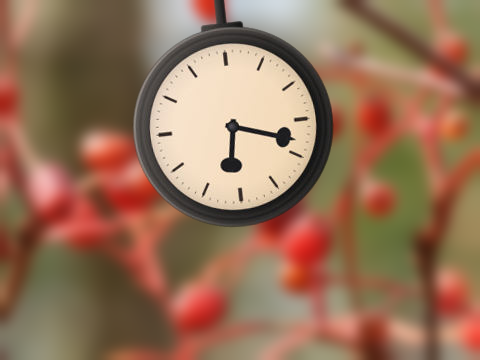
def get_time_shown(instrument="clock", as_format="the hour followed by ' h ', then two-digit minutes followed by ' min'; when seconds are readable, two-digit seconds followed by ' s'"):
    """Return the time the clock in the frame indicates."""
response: 6 h 18 min
